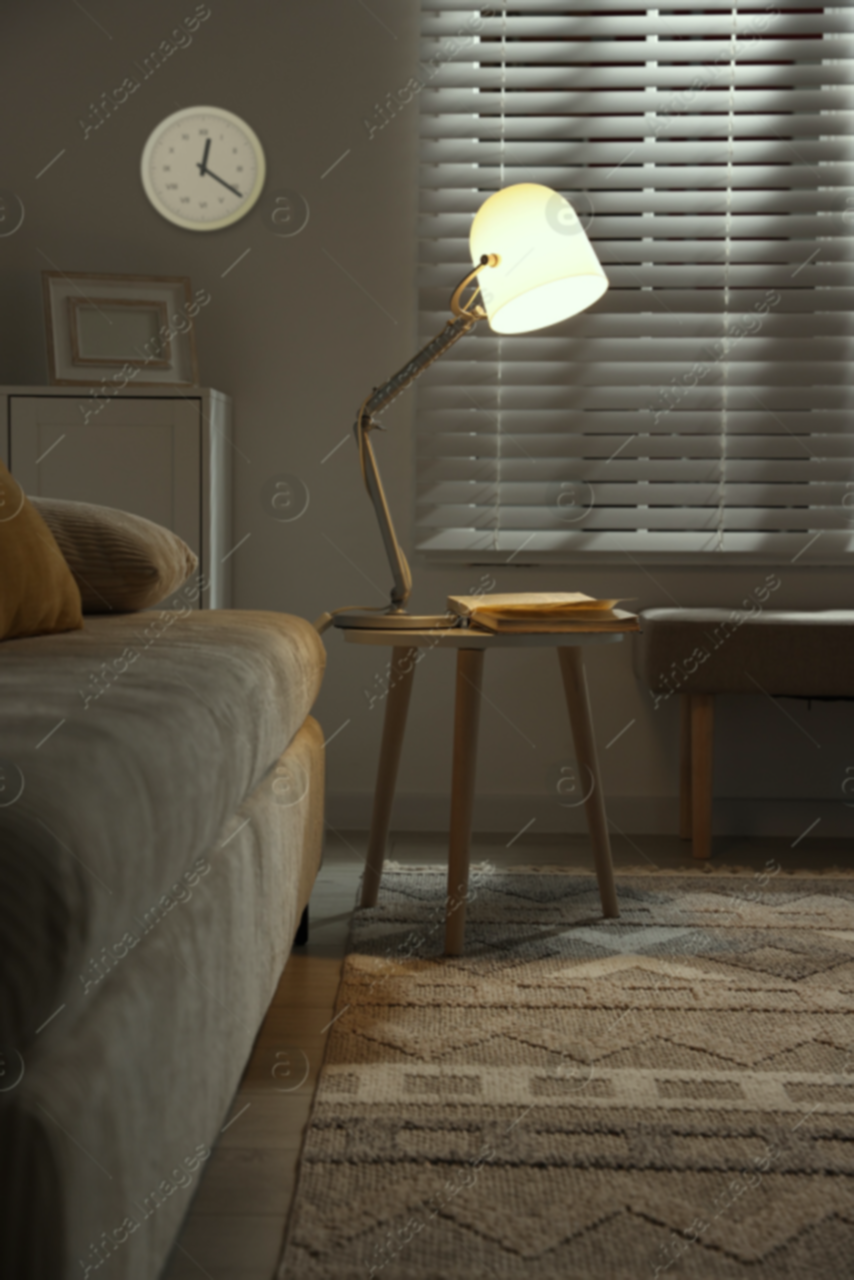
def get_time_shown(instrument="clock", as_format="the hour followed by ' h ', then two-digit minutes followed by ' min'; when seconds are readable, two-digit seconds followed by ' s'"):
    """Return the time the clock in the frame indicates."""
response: 12 h 21 min
